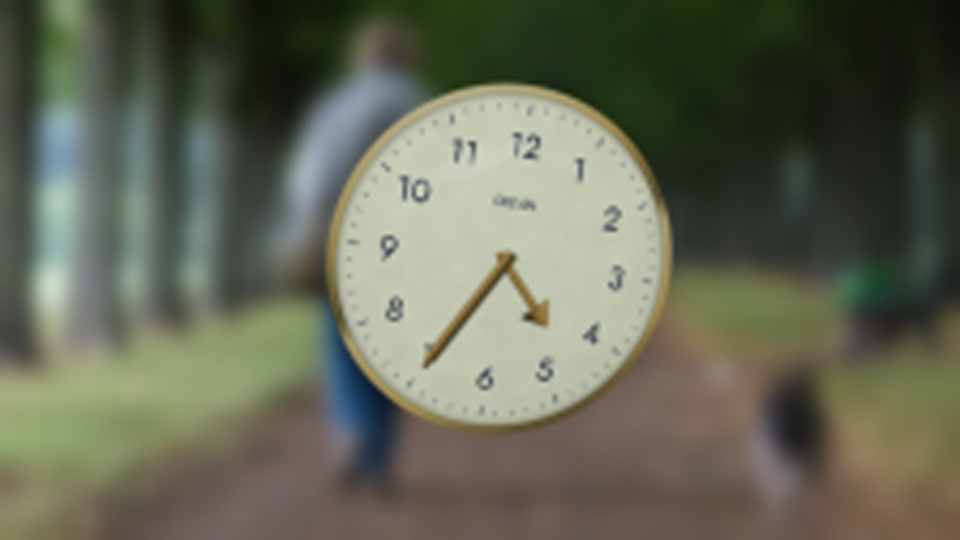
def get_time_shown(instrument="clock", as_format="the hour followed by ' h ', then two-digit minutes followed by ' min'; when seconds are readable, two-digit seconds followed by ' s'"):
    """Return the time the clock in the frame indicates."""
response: 4 h 35 min
